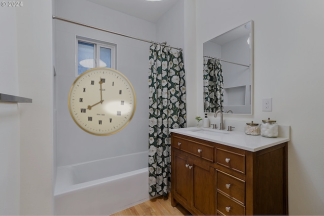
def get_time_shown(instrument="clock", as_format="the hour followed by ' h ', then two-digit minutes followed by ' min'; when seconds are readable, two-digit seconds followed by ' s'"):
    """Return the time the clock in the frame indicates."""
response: 7 h 59 min
